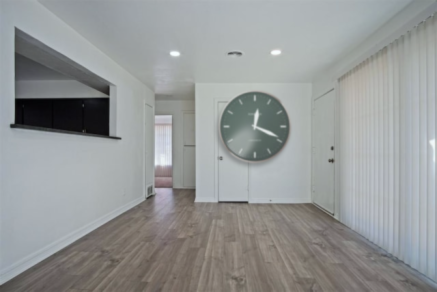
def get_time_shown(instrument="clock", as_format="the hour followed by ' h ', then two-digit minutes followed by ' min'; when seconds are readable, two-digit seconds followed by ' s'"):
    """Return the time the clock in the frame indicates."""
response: 12 h 19 min
